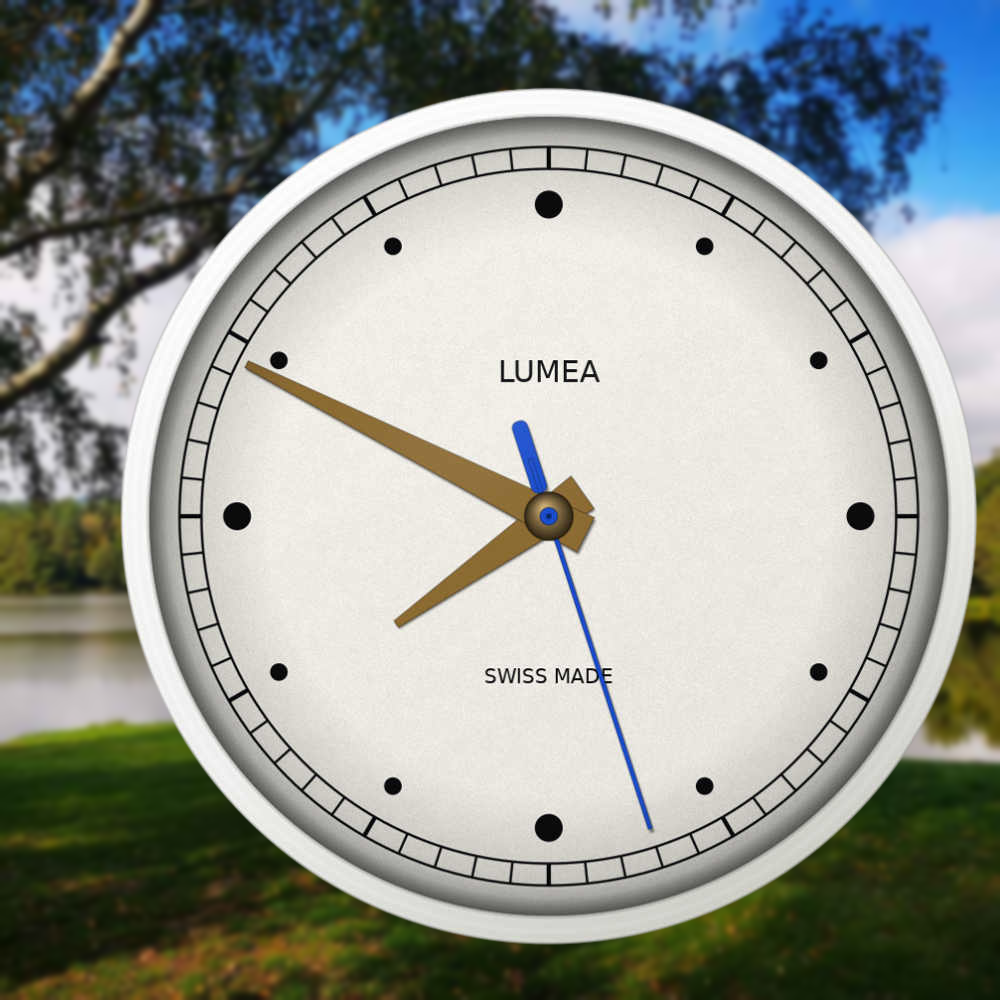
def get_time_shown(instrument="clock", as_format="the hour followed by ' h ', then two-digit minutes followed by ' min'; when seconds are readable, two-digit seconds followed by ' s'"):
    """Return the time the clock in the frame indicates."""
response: 7 h 49 min 27 s
